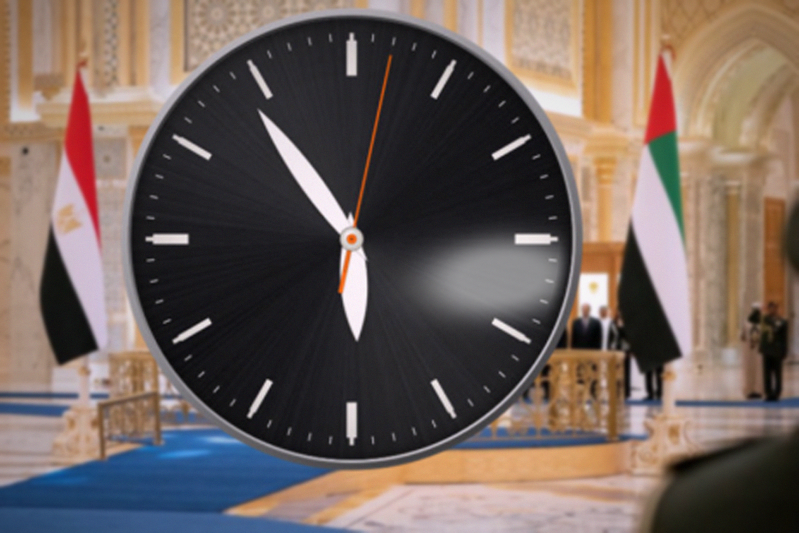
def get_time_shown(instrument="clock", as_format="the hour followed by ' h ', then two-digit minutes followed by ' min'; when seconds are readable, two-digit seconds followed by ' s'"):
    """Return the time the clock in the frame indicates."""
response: 5 h 54 min 02 s
